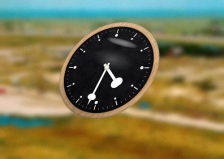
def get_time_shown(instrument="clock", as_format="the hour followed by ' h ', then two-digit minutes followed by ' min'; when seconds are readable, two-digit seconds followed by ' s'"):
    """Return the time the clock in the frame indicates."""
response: 4 h 32 min
